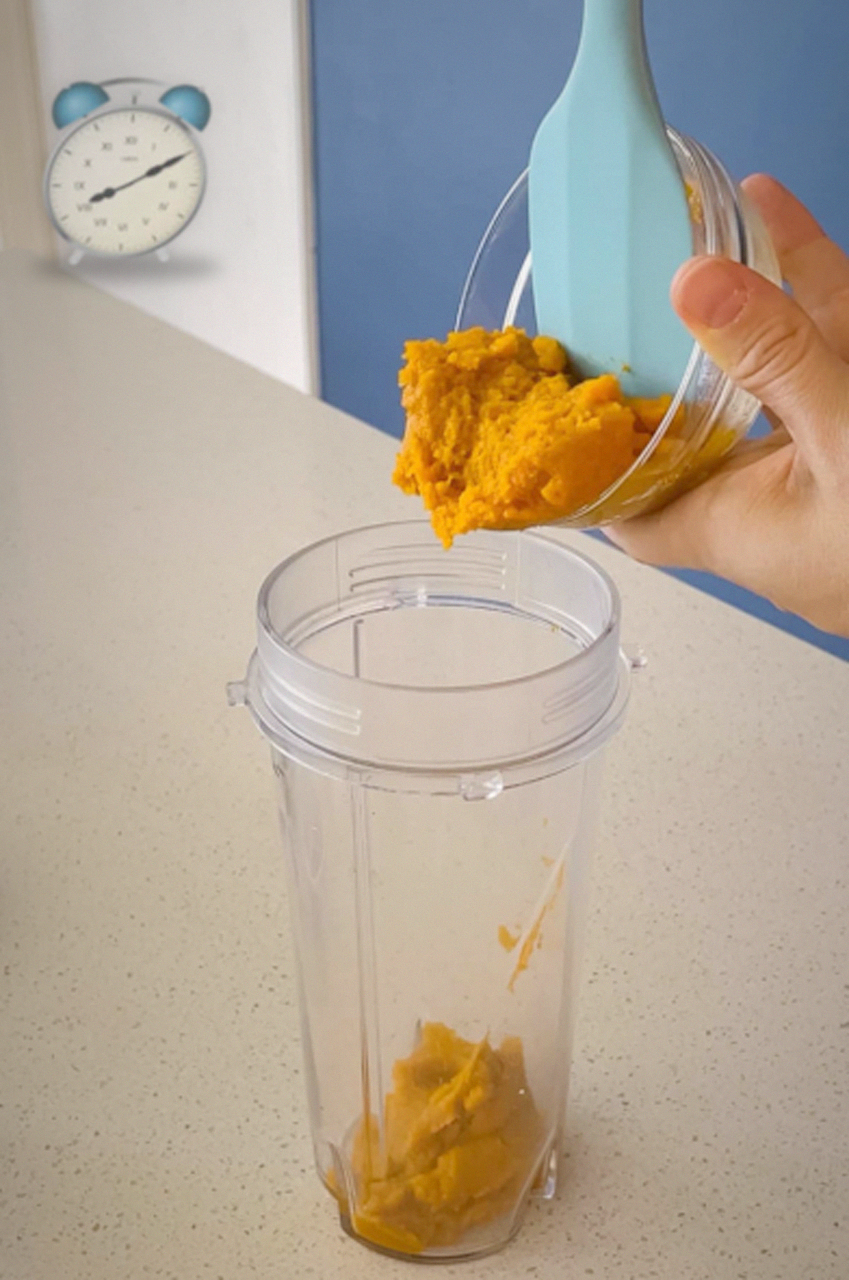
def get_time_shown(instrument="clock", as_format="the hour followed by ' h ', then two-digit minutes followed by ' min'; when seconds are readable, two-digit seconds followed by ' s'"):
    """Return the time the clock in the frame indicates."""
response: 8 h 10 min
